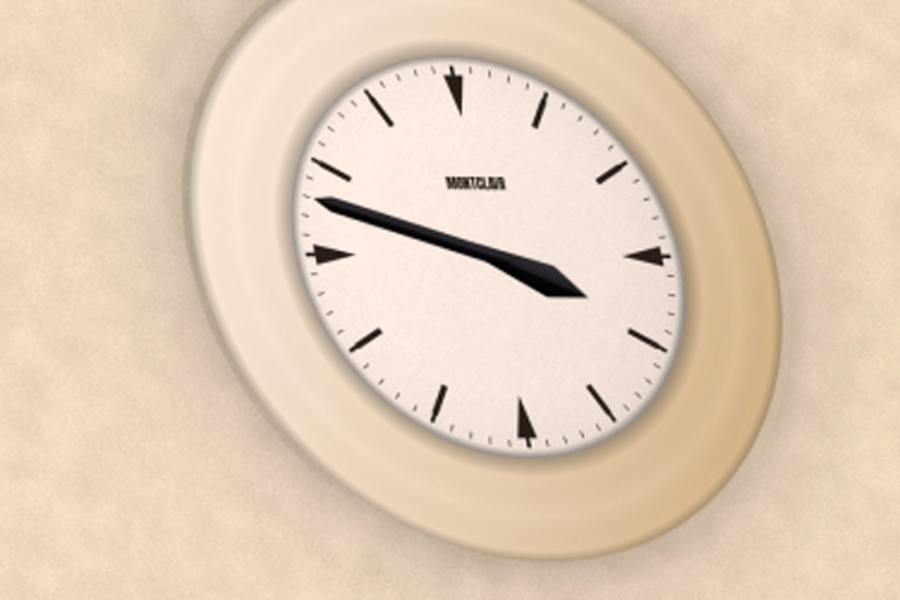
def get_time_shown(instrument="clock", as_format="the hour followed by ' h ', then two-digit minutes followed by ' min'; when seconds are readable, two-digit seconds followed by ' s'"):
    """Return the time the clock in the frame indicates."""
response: 3 h 48 min
